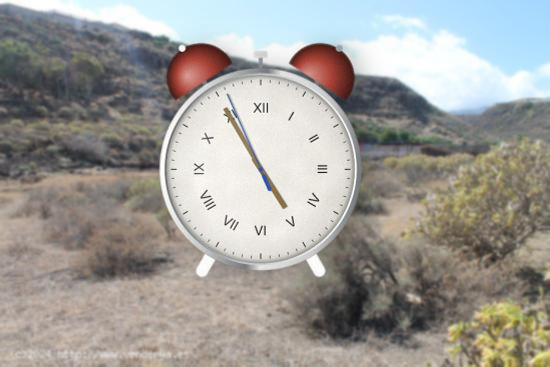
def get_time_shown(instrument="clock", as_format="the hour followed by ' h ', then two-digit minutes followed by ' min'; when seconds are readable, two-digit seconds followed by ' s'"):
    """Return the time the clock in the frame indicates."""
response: 4 h 54 min 56 s
